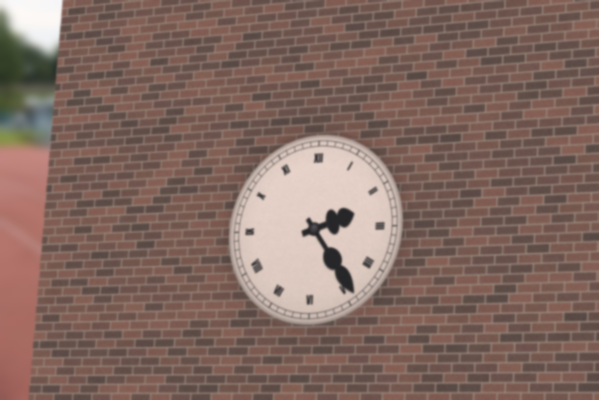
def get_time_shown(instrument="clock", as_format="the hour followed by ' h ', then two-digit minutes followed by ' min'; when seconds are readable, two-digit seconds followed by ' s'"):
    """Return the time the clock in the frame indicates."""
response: 2 h 24 min
